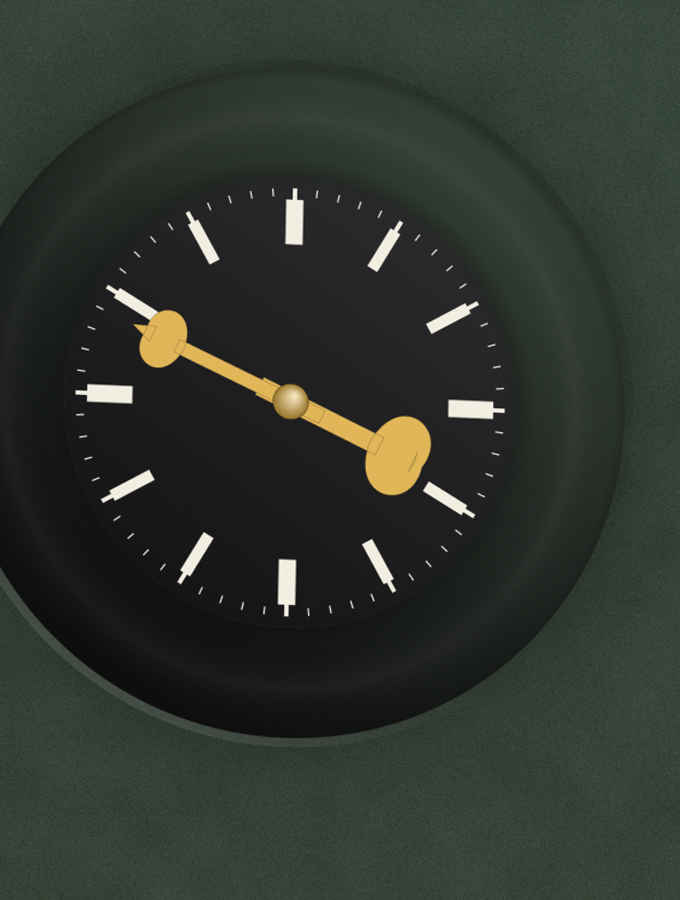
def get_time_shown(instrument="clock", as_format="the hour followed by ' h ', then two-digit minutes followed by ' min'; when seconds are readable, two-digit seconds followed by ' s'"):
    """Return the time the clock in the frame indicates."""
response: 3 h 49 min
